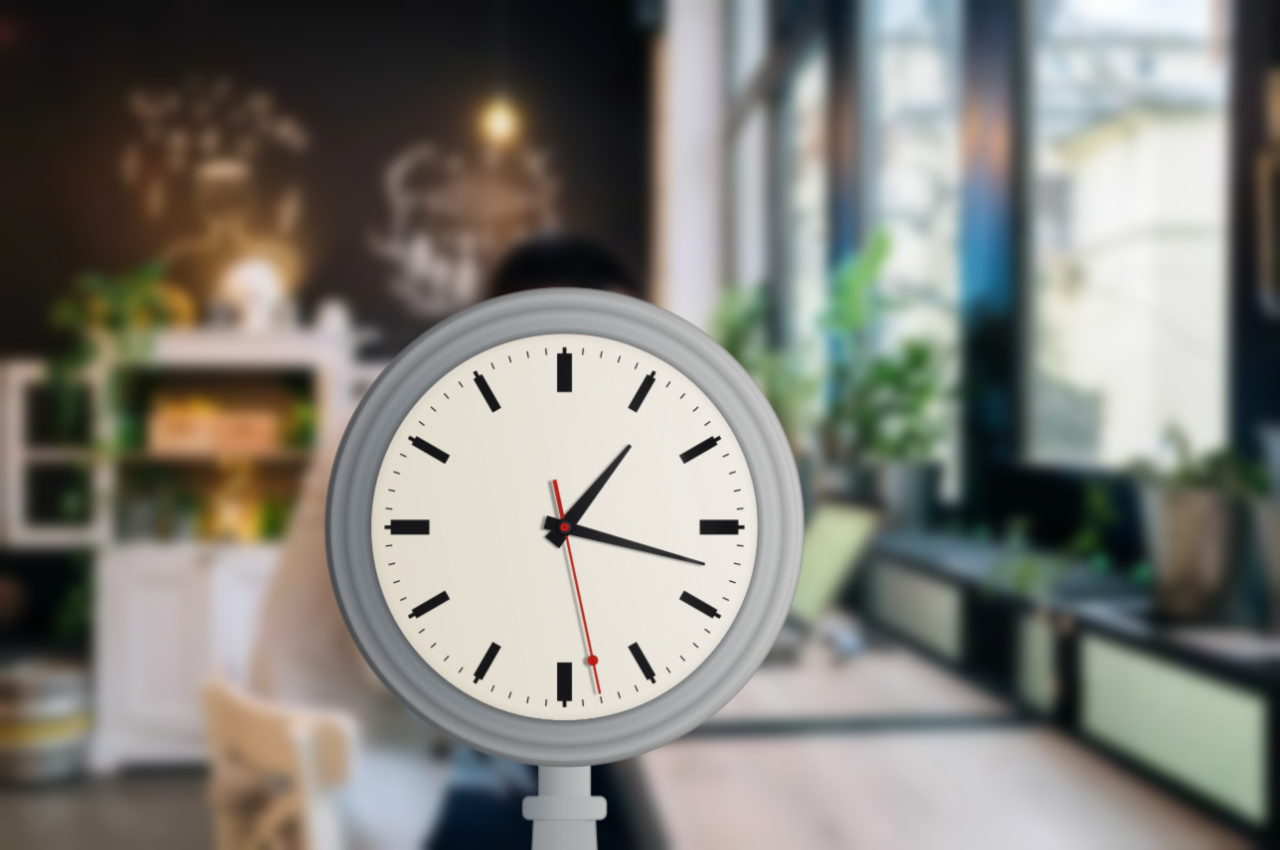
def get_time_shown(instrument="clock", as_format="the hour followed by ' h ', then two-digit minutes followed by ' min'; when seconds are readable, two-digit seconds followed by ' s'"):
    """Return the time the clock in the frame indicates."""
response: 1 h 17 min 28 s
